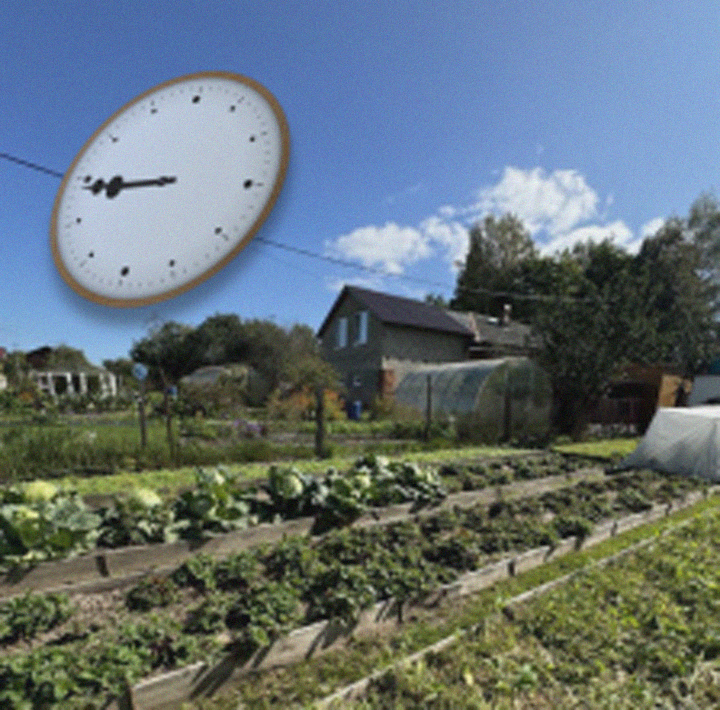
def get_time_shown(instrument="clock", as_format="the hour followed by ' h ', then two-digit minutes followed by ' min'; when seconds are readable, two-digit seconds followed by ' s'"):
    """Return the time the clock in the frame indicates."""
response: 8 h 44 min
